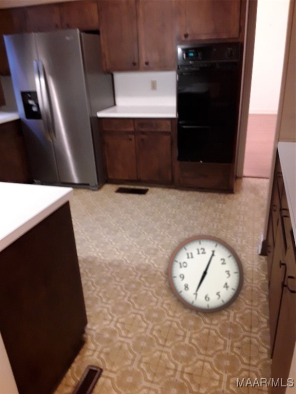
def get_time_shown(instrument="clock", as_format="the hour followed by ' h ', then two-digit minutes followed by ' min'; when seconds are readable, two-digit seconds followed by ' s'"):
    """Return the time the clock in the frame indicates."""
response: 7 h 05 min
